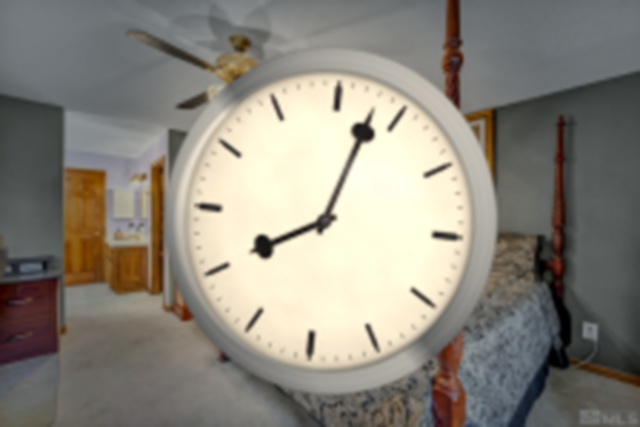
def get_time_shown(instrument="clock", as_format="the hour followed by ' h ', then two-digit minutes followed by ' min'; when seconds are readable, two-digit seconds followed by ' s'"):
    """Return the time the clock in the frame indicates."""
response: 8 h 03 min
